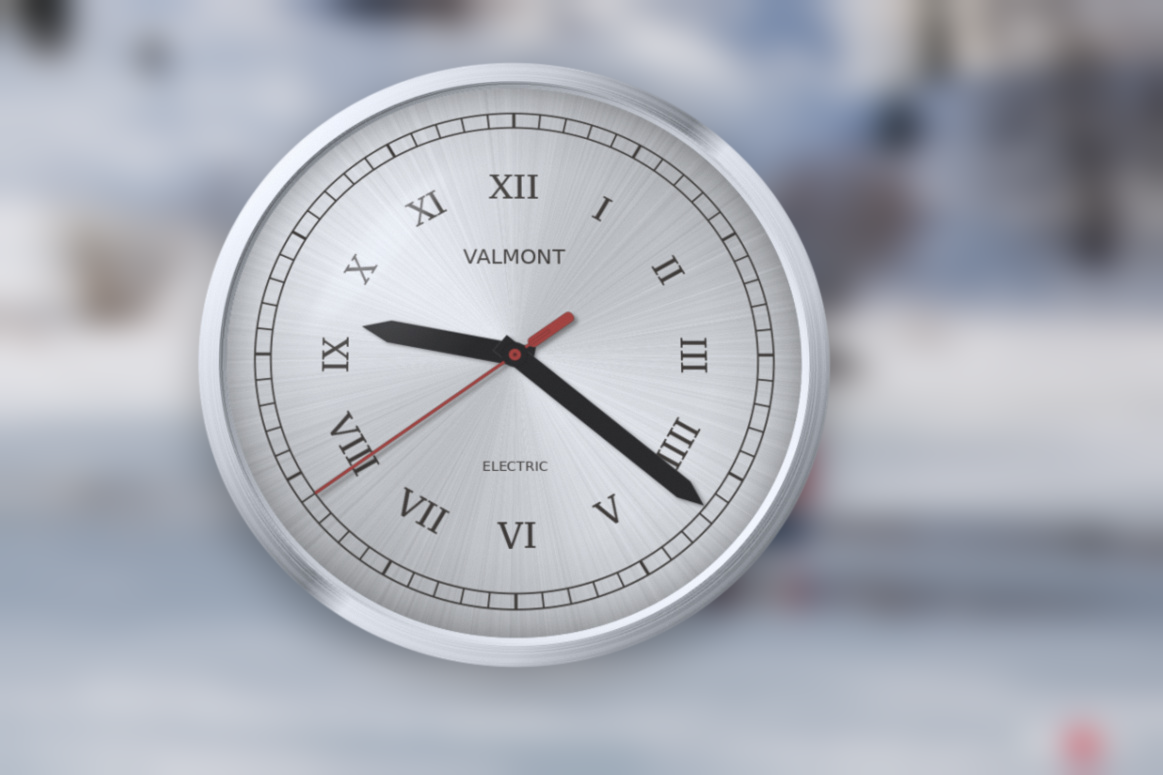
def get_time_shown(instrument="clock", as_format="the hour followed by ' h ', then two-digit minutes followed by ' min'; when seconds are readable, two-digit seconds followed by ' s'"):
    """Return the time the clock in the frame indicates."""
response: 9 h 21 min 39 s
